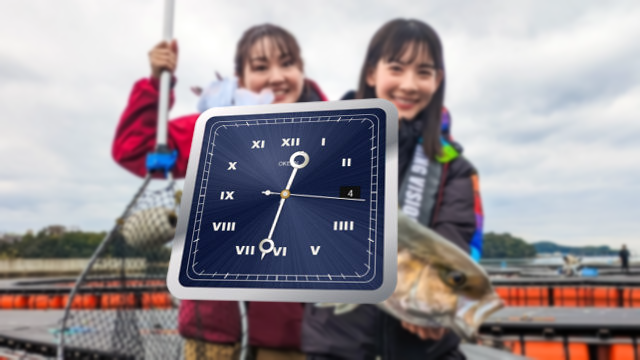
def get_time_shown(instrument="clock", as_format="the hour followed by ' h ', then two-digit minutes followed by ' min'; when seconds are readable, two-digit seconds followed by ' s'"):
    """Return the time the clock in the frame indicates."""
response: 12 h 32 min 16 s
